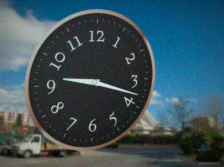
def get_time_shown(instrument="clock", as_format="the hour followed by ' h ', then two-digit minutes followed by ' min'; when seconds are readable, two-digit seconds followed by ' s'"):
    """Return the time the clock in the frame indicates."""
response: 9 h 18 min
